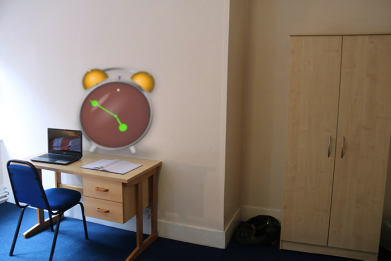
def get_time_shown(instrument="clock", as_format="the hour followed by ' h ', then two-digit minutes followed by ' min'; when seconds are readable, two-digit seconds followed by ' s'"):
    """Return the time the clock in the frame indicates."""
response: 4 h 50 min
